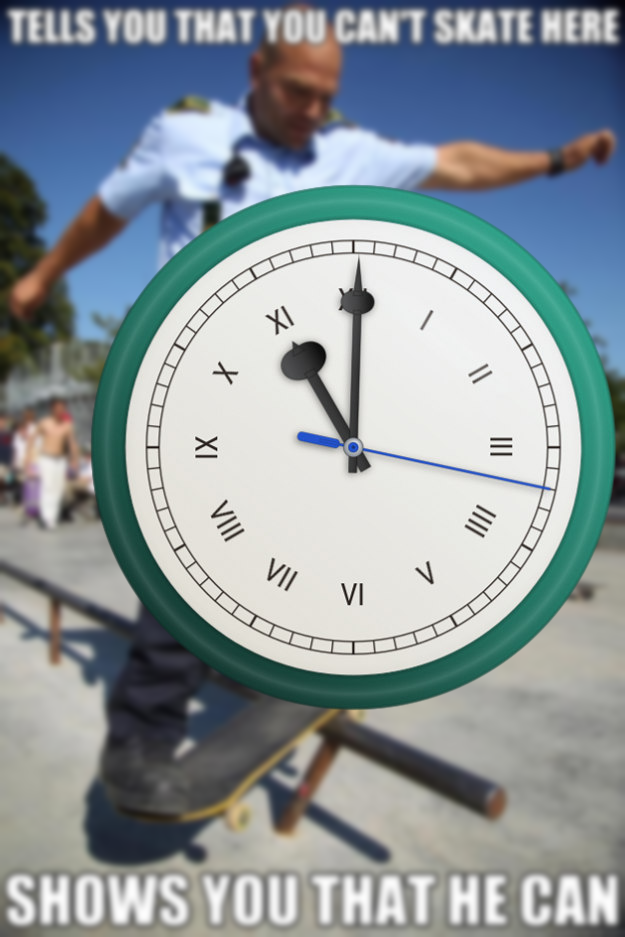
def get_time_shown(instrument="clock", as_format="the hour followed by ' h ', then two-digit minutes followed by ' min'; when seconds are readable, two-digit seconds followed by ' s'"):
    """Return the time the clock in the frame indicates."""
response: 11 h 00 min 17 s
